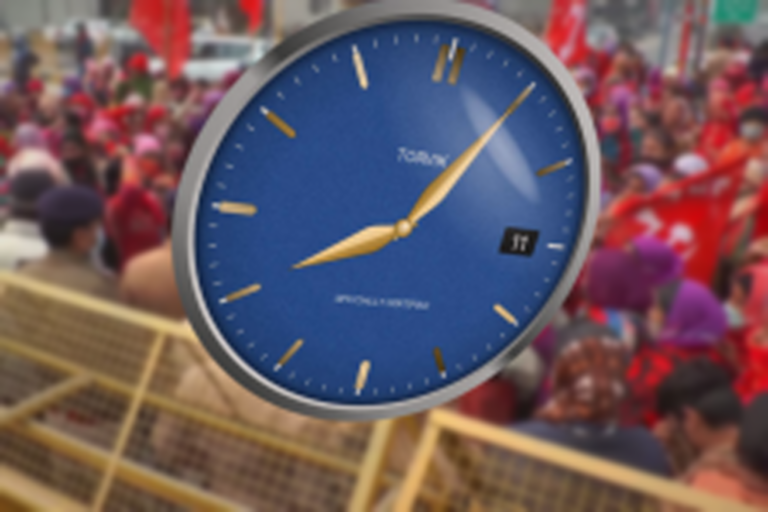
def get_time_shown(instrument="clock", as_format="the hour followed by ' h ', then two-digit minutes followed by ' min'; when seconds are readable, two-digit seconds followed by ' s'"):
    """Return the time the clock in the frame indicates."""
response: 8 h 05 min
